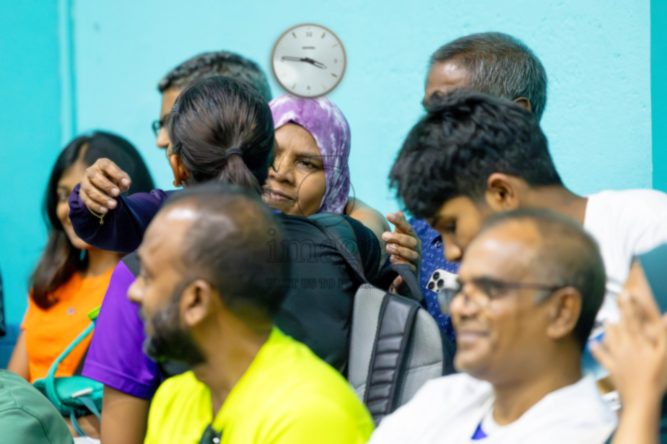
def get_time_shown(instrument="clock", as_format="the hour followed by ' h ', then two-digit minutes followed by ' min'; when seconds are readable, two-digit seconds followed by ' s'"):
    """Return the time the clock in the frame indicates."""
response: 3 h 46 min
